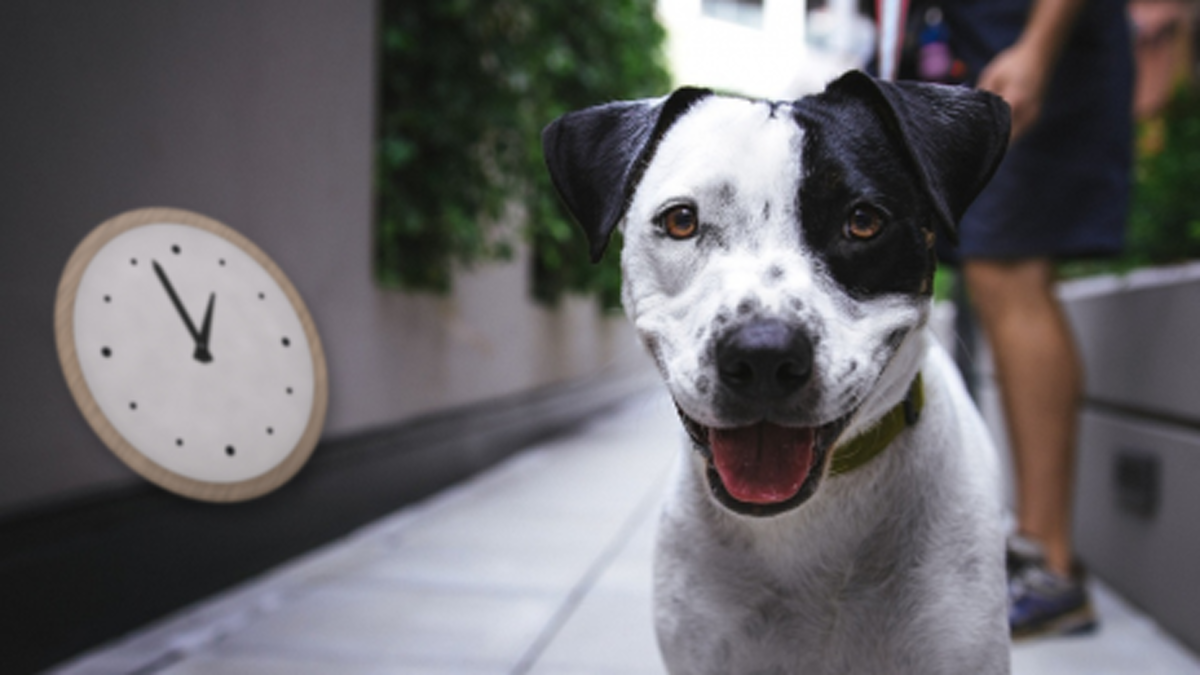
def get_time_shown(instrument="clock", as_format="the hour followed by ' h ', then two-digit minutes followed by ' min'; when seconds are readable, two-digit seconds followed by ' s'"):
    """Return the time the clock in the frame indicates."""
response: 12 h 57 min
